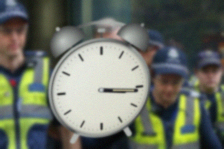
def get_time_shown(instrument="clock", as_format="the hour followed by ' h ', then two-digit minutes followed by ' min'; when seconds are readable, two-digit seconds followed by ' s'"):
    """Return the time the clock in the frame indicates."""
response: 3 h 16 min
